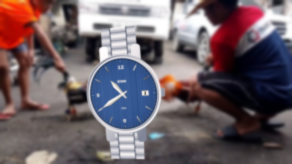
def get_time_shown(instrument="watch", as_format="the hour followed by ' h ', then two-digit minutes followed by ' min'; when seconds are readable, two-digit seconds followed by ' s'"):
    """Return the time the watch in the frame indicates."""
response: 10 h 40 min
